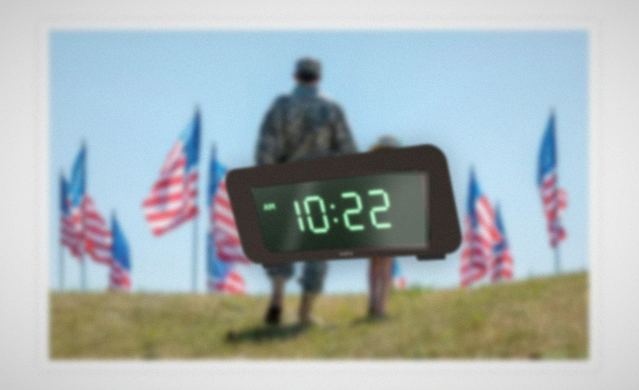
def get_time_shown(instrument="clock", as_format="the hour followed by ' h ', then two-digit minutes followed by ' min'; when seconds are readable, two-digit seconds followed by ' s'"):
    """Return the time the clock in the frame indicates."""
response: 10 h 22 min
